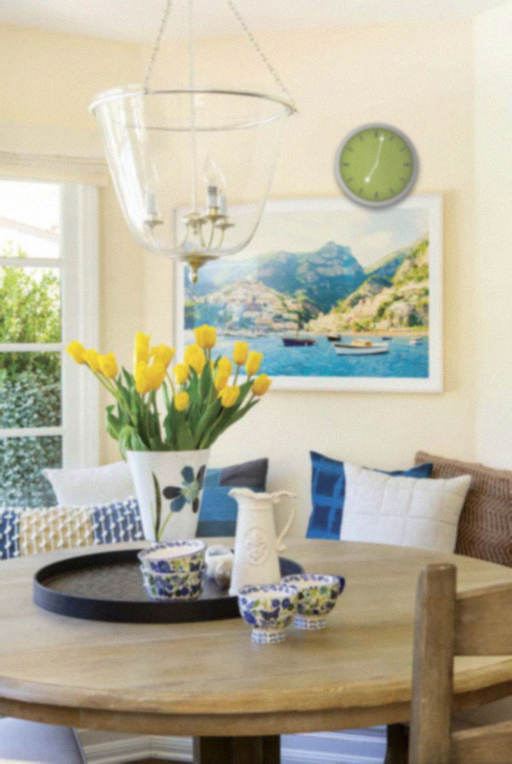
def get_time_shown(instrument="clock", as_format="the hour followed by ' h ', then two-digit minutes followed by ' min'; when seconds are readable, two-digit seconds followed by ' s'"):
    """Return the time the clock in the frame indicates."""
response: 7 h 02 min
